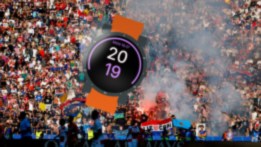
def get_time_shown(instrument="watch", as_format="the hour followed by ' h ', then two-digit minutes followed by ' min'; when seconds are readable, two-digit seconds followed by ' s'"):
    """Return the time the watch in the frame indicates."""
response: 20 h 19 min
